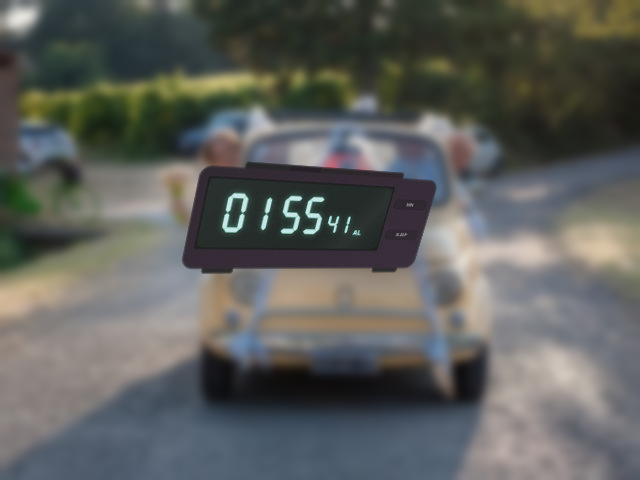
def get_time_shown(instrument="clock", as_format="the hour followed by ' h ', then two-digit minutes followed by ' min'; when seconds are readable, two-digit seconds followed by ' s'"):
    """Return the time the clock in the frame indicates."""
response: 1 h 55 min 41 s
